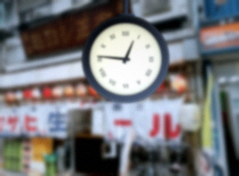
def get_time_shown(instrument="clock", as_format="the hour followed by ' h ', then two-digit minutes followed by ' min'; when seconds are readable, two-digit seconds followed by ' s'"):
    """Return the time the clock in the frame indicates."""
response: 12 h 46 min
